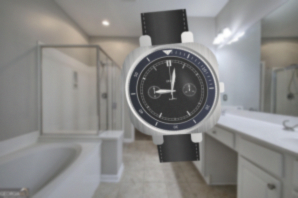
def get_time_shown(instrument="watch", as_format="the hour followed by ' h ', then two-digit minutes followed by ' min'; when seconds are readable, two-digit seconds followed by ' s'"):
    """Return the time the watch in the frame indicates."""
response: 9 h 02 min
